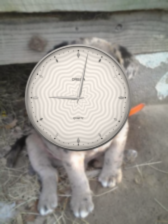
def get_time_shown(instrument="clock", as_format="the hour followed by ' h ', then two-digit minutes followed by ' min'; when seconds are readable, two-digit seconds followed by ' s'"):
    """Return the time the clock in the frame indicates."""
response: 9 h 02 min
